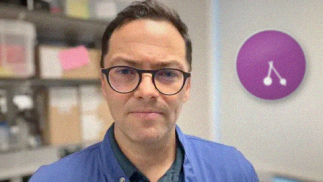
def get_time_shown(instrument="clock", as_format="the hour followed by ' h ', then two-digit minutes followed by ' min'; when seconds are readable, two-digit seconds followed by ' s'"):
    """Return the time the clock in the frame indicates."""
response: 6 h 24 min
